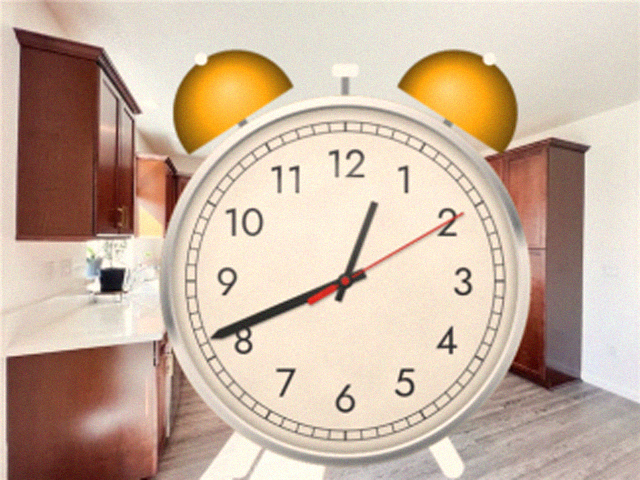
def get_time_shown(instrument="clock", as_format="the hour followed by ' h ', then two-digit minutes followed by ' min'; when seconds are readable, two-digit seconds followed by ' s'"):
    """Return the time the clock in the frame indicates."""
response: 12 h 41 min 10 s
